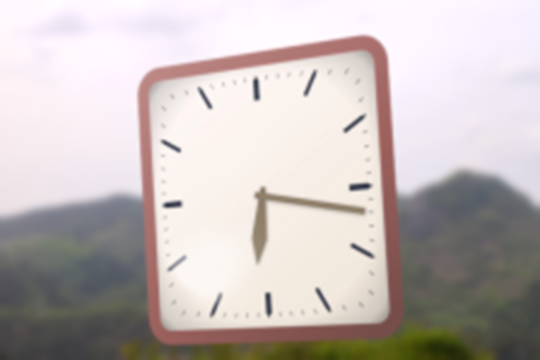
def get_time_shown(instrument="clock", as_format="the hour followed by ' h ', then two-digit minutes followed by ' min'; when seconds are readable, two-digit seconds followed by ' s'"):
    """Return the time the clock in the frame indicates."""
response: 6 h 17 min
